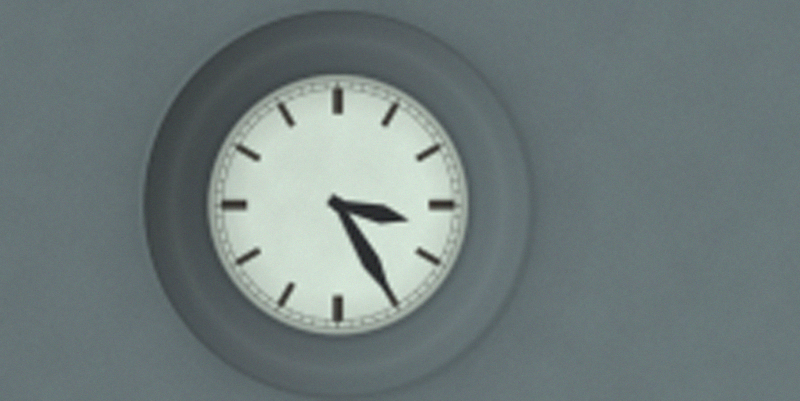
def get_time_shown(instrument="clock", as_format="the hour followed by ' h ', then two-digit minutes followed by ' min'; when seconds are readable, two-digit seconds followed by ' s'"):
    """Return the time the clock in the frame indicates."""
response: 3 h 25 min
